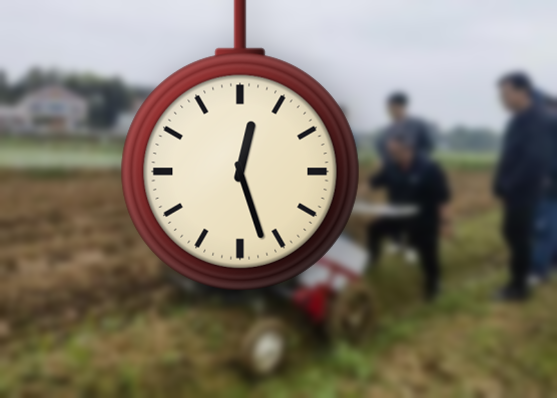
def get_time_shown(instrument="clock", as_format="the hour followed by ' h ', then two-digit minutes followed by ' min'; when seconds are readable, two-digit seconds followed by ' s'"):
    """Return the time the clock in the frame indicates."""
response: 12 h 27 min
